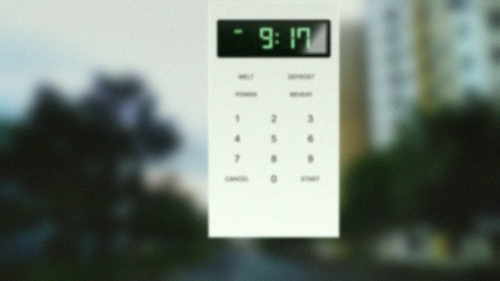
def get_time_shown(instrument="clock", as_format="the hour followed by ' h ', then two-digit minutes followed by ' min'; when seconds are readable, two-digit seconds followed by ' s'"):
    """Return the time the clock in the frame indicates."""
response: 9 h 17 min
